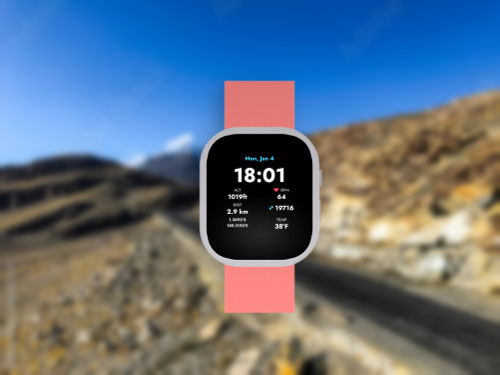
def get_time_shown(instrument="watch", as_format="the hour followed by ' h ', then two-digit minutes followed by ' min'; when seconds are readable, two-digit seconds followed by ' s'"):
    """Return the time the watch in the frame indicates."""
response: 18 h 01 min
